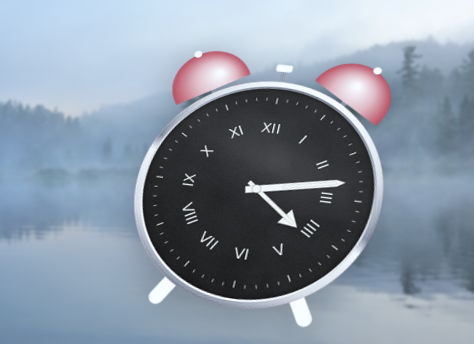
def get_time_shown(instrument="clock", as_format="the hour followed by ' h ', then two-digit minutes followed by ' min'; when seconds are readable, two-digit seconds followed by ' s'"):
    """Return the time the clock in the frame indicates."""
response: 4 h 13 min
